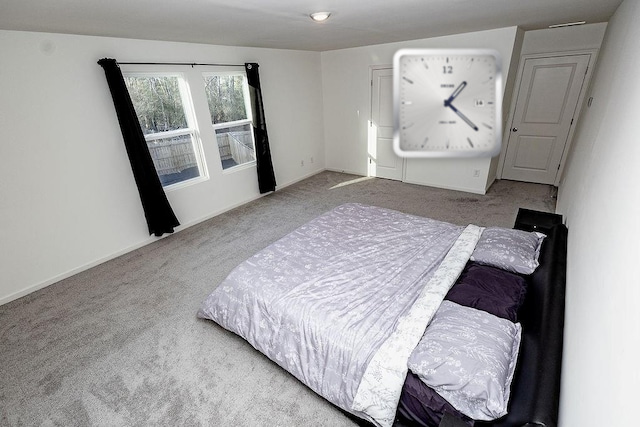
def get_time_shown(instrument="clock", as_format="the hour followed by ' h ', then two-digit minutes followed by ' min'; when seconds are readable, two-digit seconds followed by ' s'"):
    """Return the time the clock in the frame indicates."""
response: 1 h 22 min
